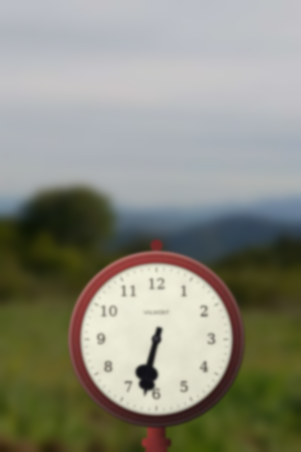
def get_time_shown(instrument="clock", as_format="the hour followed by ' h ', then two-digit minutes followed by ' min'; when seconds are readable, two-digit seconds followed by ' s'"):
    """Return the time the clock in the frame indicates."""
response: 6 h 32 min
